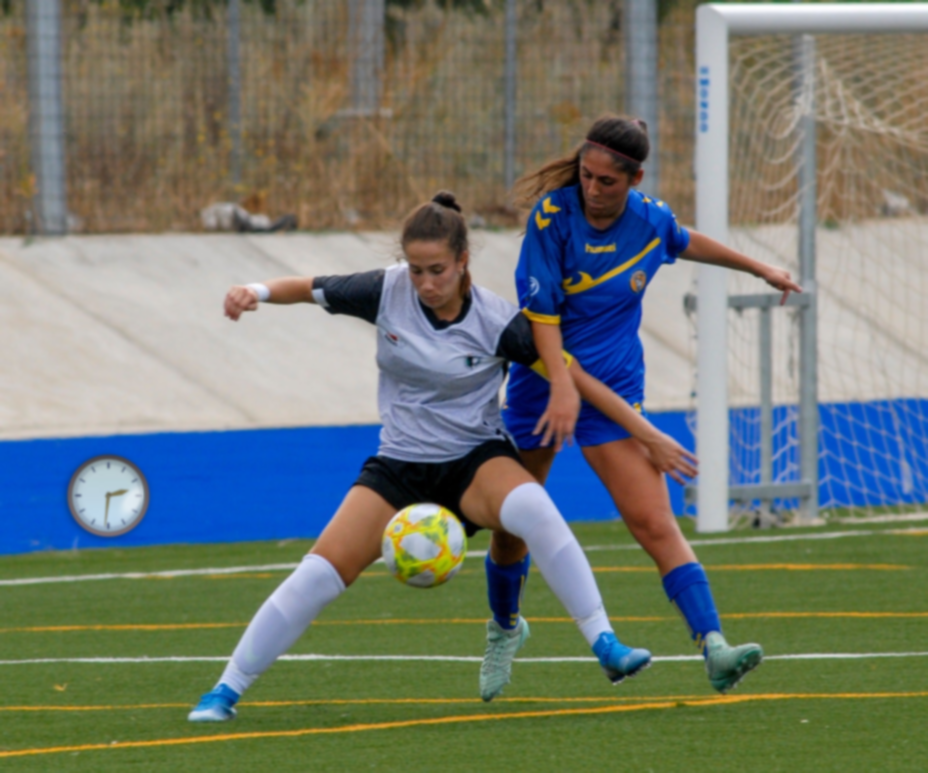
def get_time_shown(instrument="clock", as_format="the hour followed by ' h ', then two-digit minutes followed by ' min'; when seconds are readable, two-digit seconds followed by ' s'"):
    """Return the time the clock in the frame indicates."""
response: 2 h 31 min
